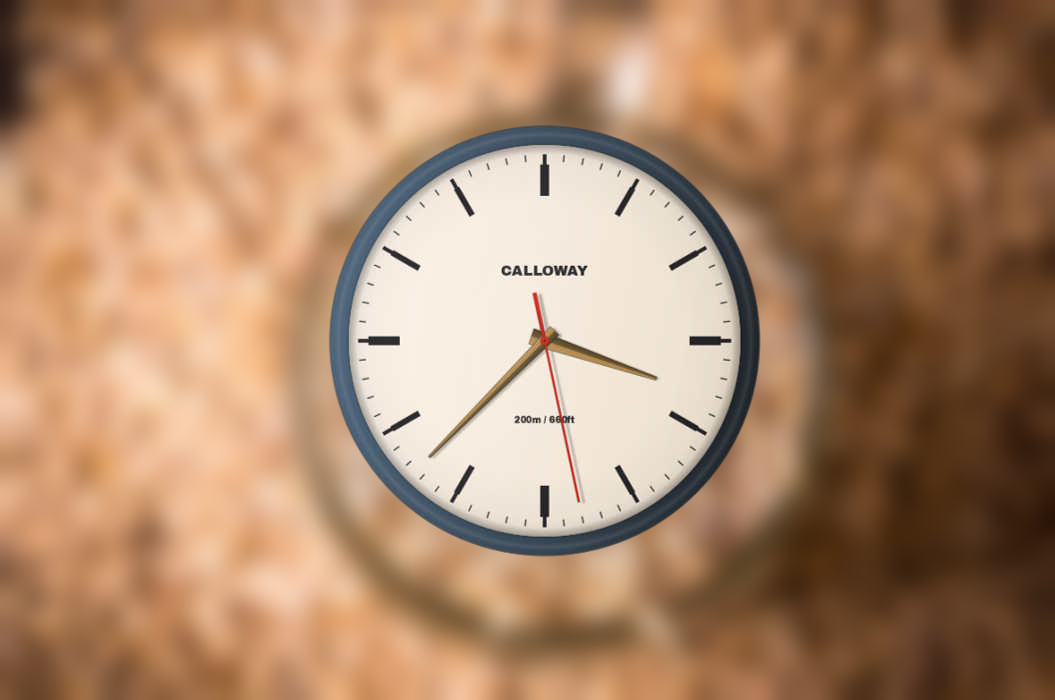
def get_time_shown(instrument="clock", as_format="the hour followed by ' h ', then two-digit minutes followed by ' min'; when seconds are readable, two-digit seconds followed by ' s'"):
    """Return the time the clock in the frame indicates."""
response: 3 h 37 min 28 s
